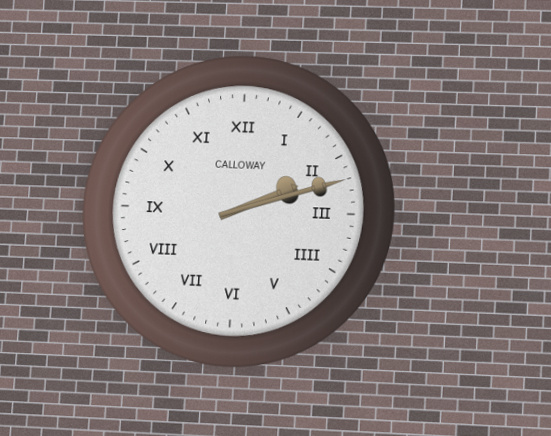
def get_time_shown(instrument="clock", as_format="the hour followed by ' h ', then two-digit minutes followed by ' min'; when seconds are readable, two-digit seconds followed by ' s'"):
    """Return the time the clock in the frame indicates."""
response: 2 h 12 min
